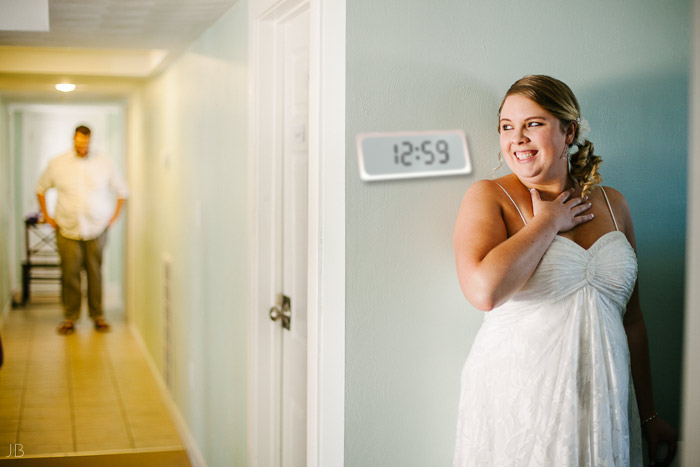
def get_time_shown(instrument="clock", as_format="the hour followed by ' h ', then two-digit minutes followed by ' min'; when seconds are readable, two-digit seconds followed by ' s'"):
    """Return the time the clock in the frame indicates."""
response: 12 h 59 min
